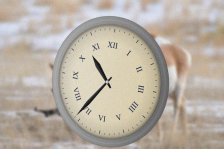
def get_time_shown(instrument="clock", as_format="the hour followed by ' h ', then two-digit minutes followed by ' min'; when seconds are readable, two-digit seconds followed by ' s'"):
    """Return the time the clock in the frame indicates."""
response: 10 h 36 min
